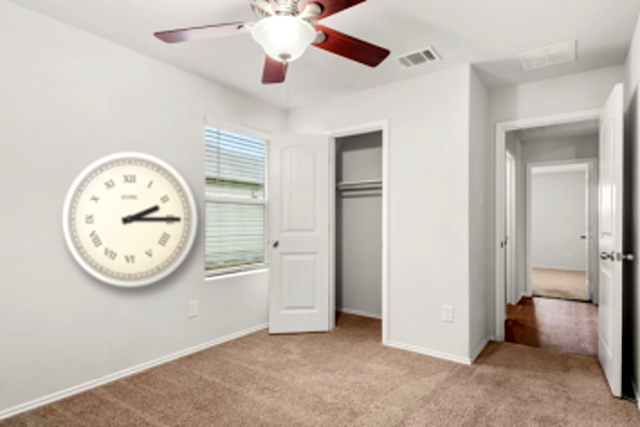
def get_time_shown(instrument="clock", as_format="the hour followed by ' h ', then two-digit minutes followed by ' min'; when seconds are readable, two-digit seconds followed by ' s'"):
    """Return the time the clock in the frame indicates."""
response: 2 h 15 min
